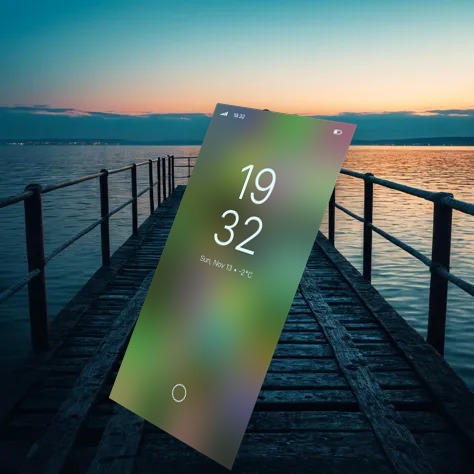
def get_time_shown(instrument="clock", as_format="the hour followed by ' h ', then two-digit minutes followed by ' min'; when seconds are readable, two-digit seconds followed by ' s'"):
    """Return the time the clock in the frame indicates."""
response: 19 h 32 min
